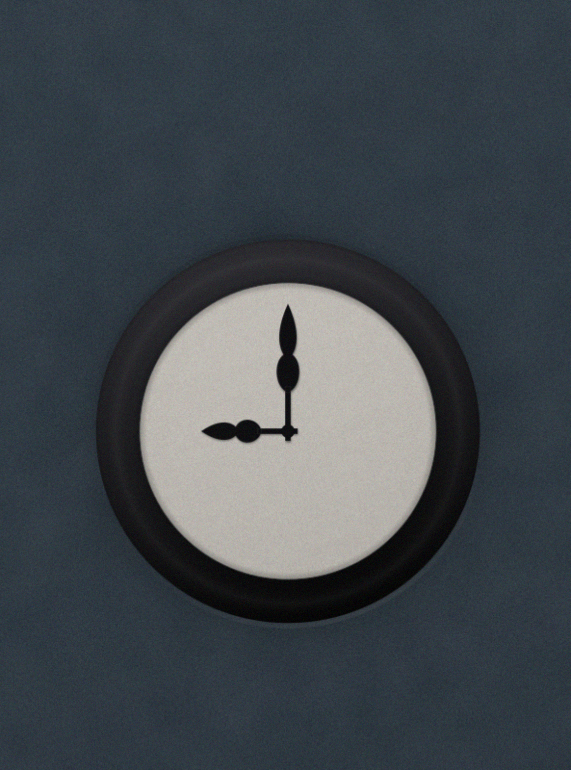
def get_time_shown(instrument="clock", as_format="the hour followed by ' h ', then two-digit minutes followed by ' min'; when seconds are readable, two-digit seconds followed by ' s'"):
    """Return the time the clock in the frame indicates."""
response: 9 h 00 min
